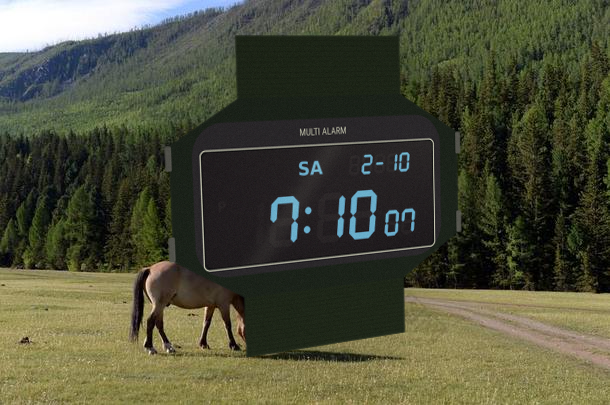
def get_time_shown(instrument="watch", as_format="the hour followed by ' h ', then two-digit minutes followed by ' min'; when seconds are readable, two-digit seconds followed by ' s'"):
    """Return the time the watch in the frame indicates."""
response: 7 h 10 min 07 s
